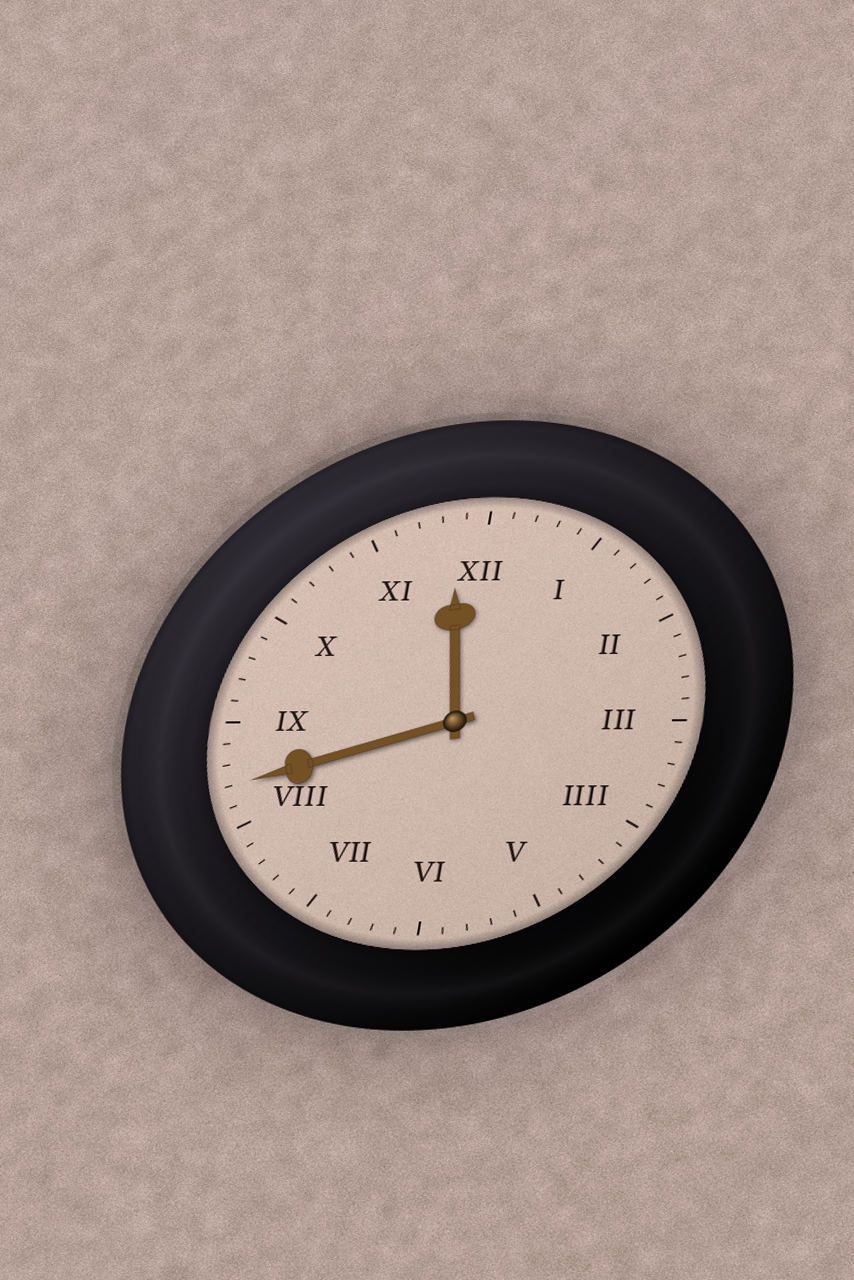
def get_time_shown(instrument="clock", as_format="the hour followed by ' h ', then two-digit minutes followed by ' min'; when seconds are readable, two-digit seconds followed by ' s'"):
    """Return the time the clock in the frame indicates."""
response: 11 h 42 min
